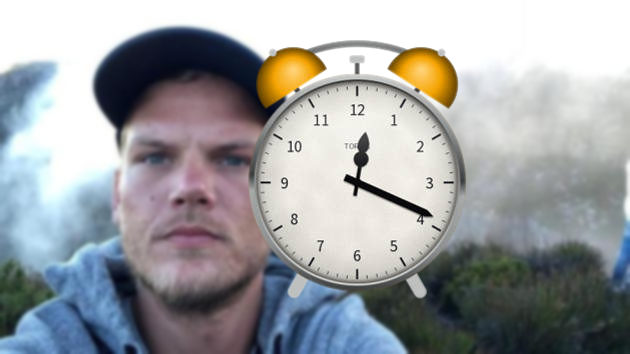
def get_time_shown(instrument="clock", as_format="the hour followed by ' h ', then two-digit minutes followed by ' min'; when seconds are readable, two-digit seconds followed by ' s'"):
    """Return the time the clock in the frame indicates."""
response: 12 h 19 min
